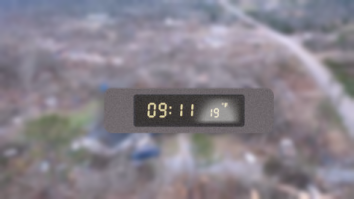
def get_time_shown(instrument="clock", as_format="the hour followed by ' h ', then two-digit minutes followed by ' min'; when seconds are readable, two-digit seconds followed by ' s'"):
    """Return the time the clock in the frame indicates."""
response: 9 h 11 min
